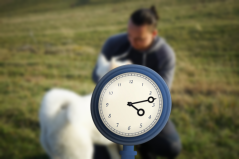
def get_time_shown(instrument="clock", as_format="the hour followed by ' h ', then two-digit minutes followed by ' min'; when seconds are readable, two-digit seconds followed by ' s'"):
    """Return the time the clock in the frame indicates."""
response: 4 h 13 min
